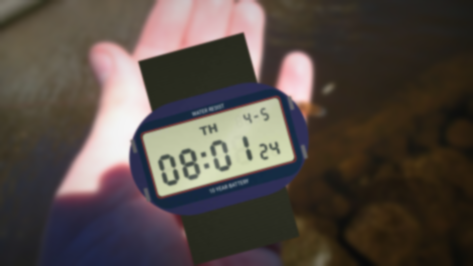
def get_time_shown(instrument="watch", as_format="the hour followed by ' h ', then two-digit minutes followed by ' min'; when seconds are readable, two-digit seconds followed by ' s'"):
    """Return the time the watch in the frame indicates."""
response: 8 h 01 min 24 s
